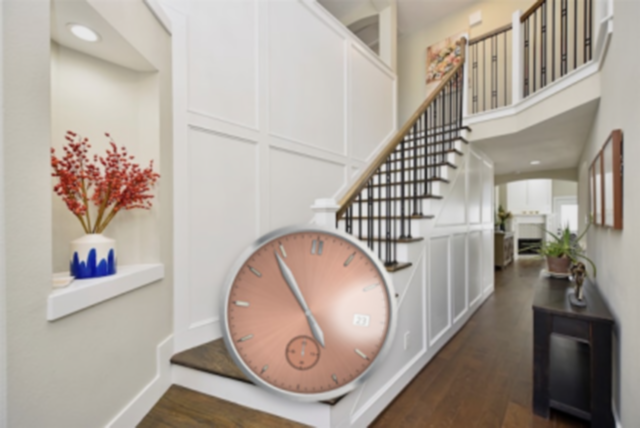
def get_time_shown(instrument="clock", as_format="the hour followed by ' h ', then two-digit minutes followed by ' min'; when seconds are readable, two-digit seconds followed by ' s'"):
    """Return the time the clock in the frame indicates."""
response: 4 h 54 min
